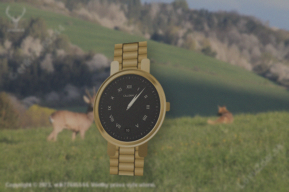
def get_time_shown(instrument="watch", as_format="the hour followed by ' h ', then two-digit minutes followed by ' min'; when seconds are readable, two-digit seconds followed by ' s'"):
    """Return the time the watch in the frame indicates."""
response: 1 h 07 min
